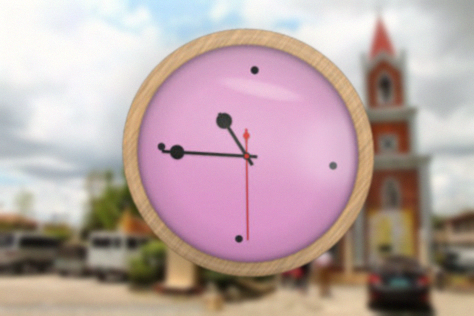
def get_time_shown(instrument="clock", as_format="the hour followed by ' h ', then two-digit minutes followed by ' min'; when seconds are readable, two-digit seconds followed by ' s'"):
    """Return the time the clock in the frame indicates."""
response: 10 h 44 min 29 s
